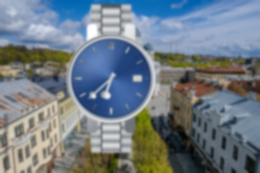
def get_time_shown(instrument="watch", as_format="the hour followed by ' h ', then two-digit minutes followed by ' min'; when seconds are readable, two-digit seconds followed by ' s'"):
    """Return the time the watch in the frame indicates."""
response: 6 h 38 min
